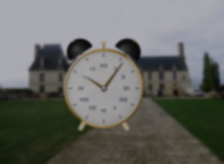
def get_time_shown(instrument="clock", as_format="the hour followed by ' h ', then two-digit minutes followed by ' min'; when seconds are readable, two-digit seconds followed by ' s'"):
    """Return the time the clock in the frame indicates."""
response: 10 h 06 min
